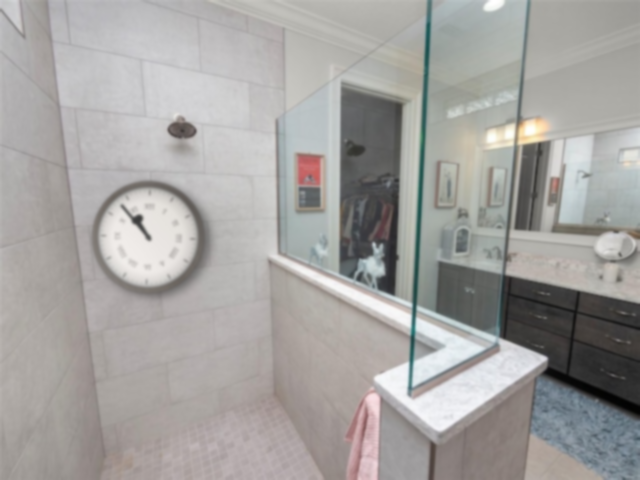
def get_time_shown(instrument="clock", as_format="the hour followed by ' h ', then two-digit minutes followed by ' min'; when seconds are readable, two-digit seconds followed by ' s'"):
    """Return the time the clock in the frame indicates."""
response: 10 h 53 min
